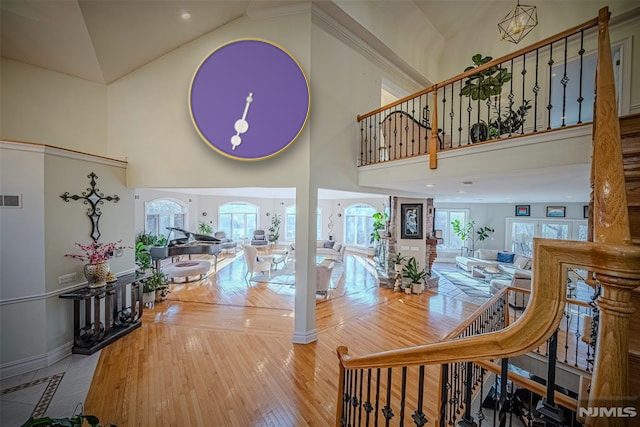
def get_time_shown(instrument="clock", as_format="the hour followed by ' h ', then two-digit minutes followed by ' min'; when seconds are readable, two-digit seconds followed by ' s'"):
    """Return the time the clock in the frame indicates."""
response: 6 h 33 min
